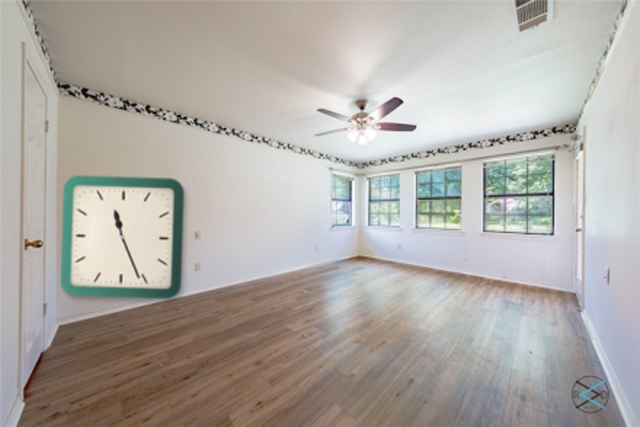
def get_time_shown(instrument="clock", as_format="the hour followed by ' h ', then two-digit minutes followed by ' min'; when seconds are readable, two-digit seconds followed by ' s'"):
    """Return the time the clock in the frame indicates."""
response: 11 h 26 min
